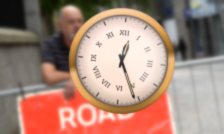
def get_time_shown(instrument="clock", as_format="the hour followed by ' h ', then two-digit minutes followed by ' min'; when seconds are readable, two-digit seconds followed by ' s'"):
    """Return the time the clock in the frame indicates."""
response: 12 h 26 min
